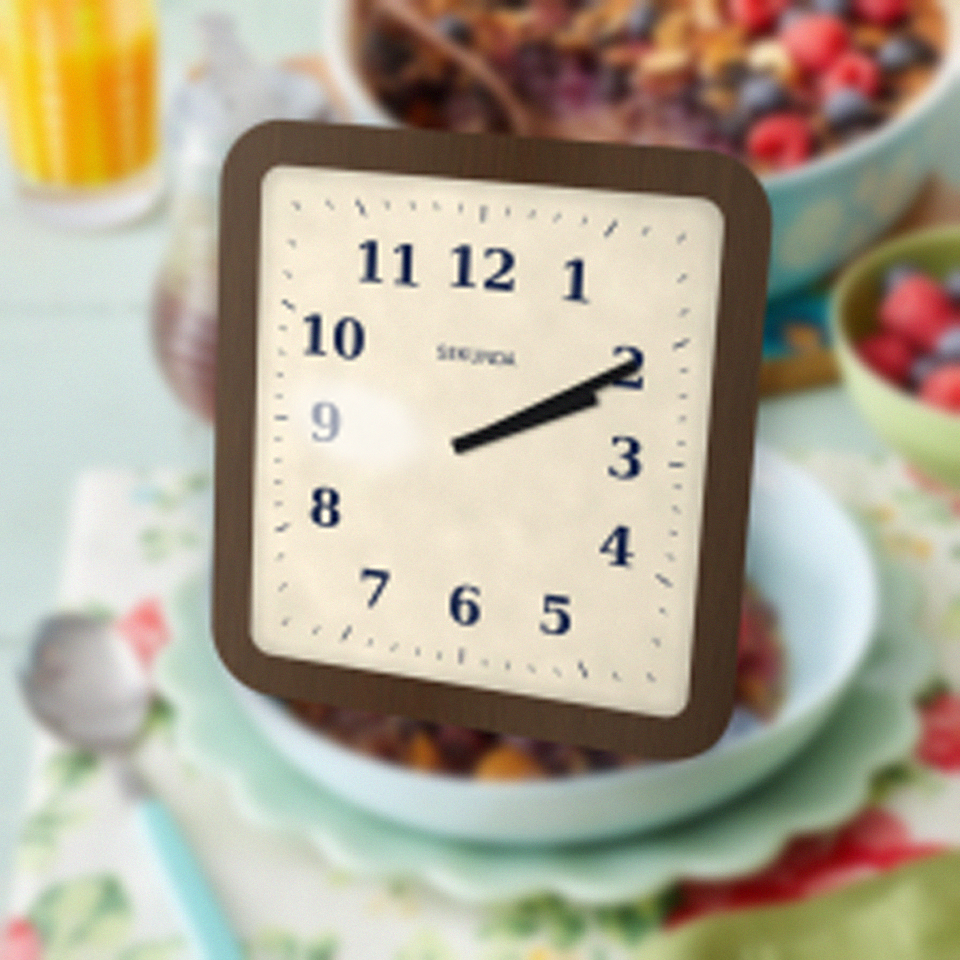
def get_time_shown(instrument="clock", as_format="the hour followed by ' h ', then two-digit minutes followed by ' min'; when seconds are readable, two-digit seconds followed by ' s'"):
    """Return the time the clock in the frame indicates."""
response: 2 h 10 min
